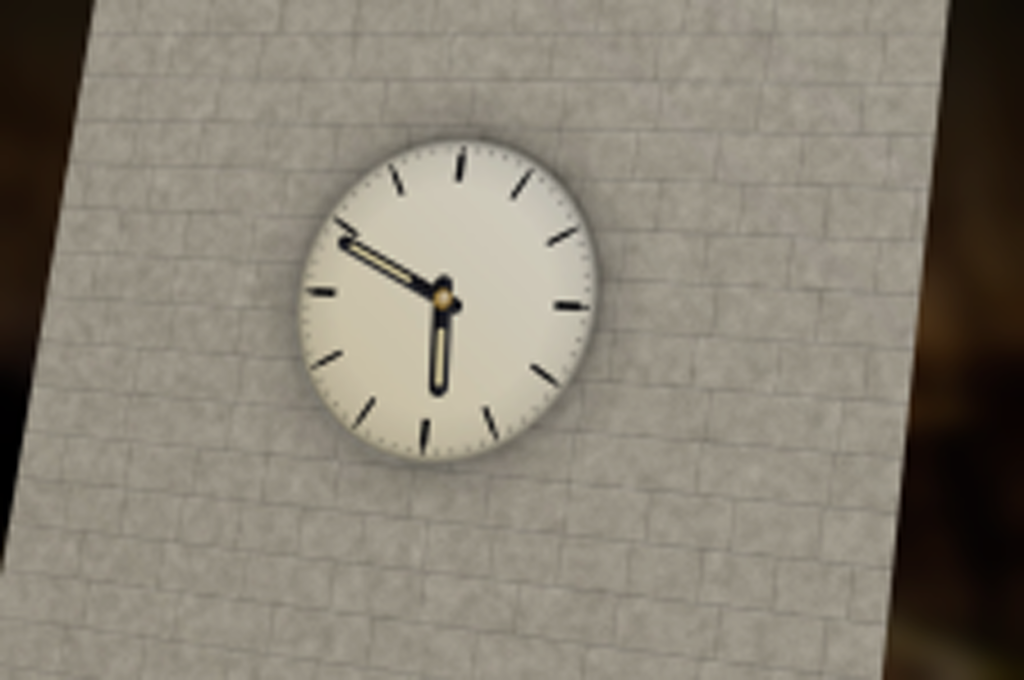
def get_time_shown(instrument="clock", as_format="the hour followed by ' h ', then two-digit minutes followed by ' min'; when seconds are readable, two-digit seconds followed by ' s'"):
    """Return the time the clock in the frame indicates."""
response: 5 h 49 min
